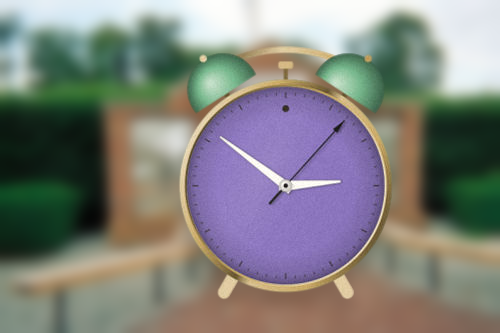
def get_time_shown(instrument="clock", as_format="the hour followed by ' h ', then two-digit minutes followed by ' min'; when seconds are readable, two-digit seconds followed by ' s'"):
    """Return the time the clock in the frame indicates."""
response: 2 h 51 min 07 s
